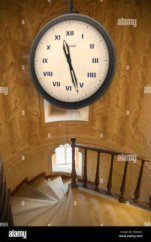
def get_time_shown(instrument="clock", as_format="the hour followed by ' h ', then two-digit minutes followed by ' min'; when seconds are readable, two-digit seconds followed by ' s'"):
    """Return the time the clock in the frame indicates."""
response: 11 h 27 min
